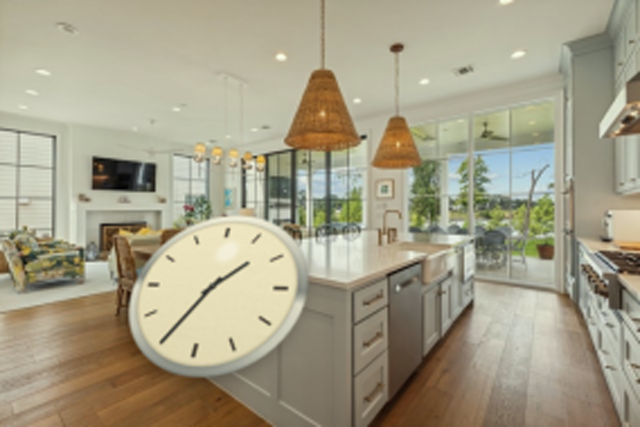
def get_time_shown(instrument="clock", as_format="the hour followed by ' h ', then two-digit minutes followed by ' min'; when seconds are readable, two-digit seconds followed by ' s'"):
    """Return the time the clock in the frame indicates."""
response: 1 h 35 min
